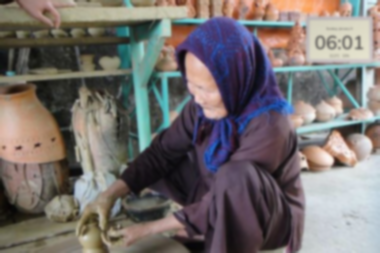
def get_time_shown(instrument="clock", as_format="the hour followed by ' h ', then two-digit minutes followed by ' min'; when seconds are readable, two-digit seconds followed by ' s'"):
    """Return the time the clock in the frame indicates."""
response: 6 h 01 min
